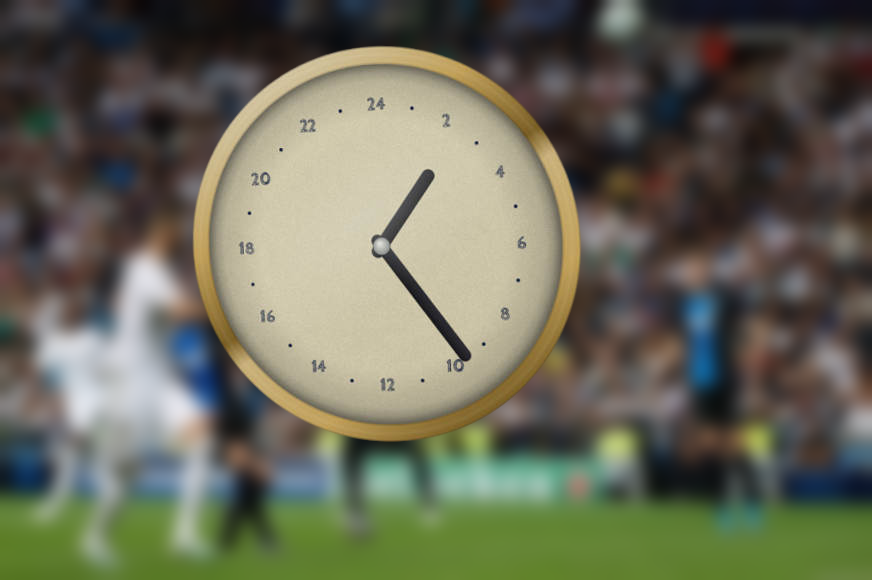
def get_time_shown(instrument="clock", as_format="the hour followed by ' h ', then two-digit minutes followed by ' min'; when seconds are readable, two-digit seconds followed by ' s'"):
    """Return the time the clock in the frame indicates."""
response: 2 h 24 min
